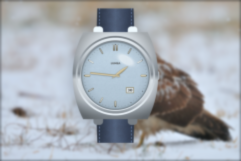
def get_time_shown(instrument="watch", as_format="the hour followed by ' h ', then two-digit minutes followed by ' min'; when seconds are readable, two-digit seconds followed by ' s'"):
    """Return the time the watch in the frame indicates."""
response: 1 h 46 min
